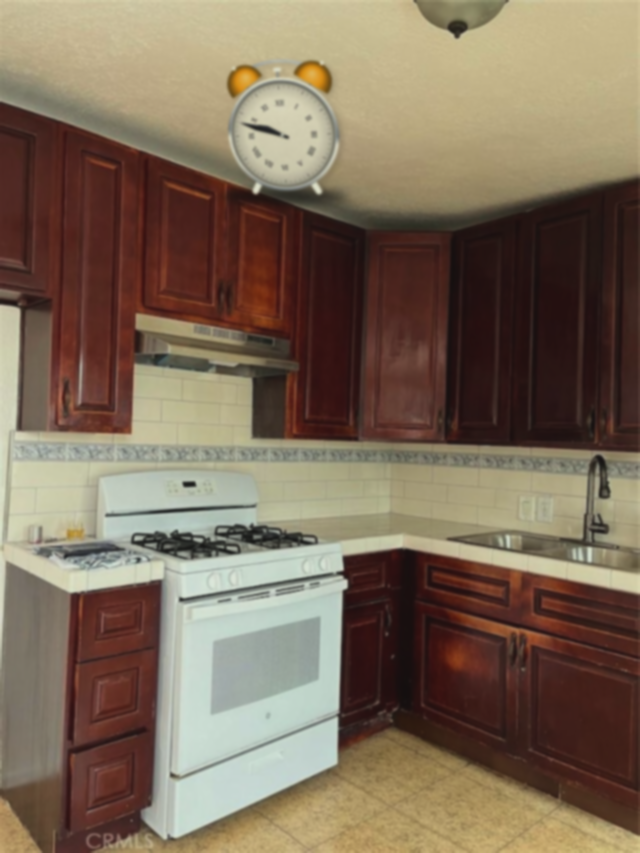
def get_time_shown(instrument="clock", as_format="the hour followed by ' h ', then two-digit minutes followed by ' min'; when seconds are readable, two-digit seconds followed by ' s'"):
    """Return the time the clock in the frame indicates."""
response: 9 h 48 min
